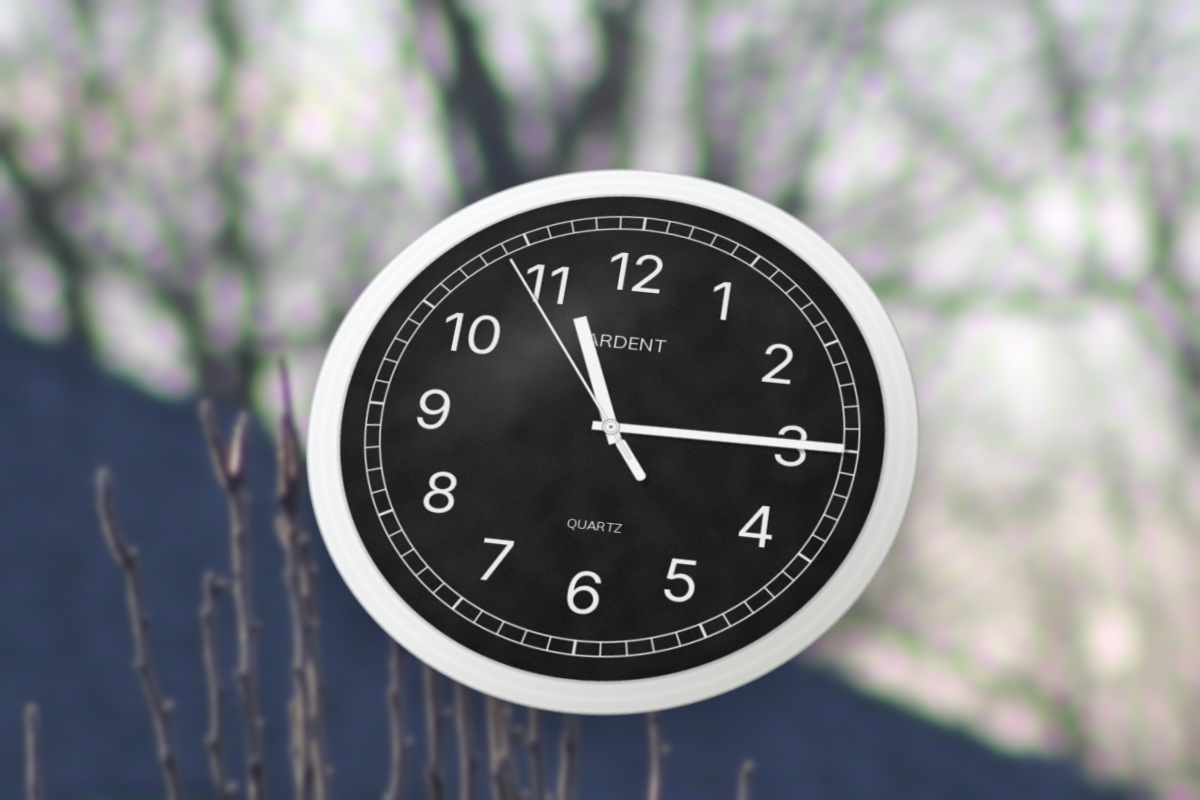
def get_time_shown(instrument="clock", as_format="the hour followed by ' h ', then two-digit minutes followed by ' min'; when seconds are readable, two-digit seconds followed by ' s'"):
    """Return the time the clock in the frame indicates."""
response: 11 h 14 min 54 s
